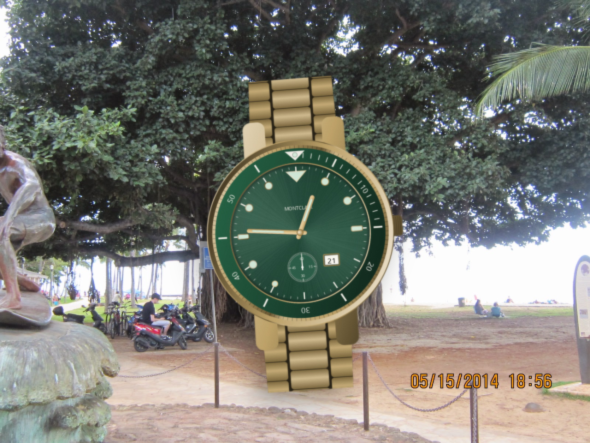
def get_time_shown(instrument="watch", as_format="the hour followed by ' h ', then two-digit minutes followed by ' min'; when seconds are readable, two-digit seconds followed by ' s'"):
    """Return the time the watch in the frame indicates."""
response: 12 h 46 min
